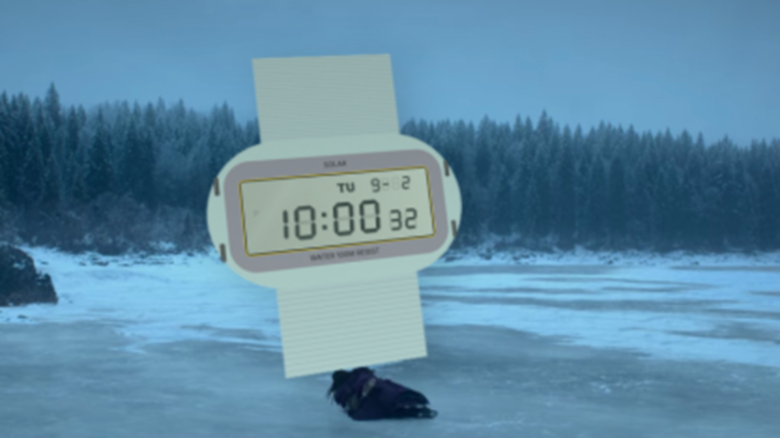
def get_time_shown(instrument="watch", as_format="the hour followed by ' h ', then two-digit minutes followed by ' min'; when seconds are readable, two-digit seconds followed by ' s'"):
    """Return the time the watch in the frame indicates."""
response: 10 h 00 min 32 s
